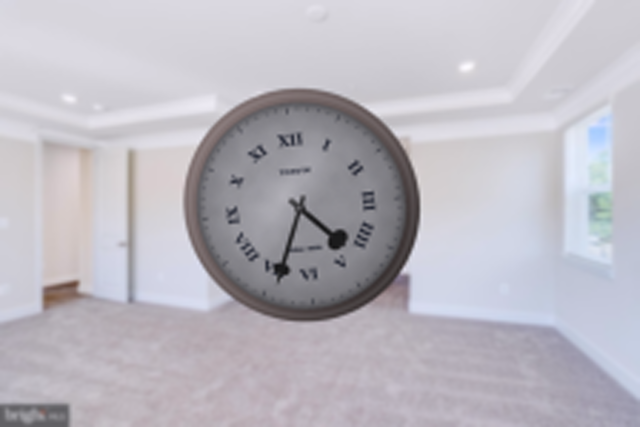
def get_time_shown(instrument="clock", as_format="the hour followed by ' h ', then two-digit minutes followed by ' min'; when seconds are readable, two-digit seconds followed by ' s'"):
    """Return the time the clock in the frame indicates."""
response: 4 h 34 min
